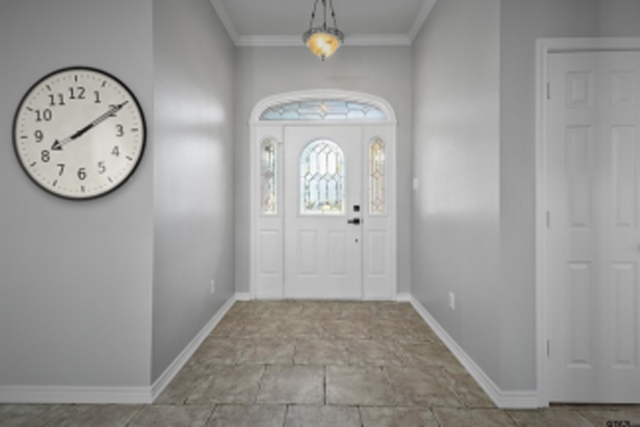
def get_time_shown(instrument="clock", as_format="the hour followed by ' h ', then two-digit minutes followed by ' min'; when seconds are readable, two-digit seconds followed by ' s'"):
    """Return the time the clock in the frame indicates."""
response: 8 h 10 min
